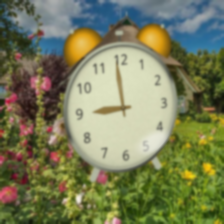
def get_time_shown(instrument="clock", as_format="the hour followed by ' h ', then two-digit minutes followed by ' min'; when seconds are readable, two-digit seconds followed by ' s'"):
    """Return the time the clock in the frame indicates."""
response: 8 h 59 min
